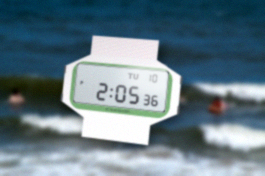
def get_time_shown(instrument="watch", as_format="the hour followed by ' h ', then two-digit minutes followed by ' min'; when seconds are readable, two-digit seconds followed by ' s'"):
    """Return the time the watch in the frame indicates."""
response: 2 h 05 min 36 s
